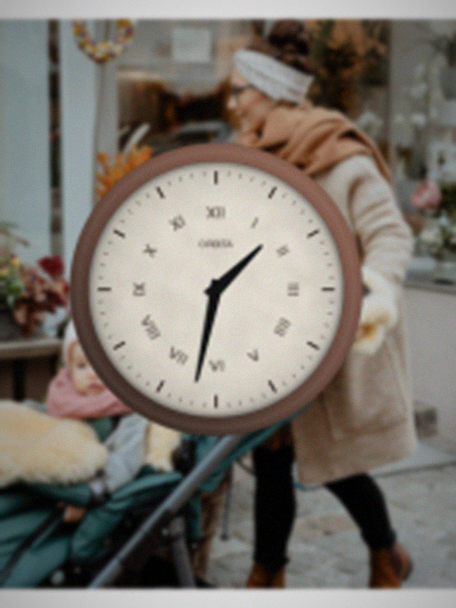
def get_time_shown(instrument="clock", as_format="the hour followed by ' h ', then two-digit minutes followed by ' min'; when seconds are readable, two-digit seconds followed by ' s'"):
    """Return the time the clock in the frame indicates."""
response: 1 h 32 min
